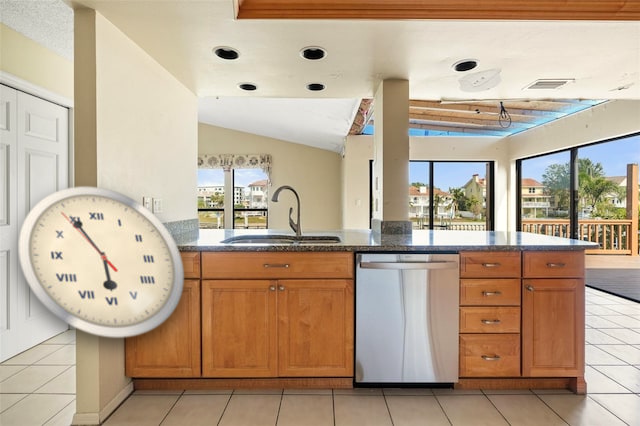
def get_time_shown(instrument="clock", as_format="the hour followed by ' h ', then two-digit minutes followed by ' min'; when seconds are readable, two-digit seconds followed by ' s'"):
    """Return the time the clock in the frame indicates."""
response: 5 h 54 min 54 s
